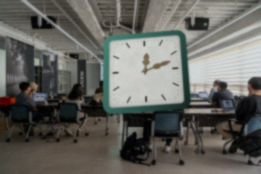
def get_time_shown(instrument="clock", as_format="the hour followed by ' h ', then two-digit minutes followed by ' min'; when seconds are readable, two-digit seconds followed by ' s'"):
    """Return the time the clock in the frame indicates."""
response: 12 h 12 min
